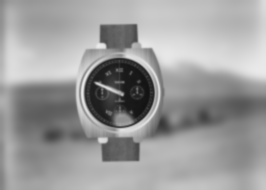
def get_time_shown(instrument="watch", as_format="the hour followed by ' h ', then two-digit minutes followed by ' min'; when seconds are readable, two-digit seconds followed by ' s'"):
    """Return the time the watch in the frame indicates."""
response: 9 h 49 min
